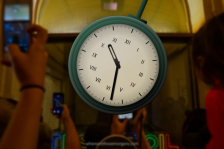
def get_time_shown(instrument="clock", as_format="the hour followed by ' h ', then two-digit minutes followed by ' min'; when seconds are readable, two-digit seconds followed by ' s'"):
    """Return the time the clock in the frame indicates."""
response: 10 h 28 min
